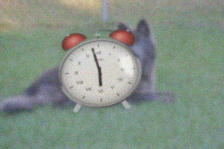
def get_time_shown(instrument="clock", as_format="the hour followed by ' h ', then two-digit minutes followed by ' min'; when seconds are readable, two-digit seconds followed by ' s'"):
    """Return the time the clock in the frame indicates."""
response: 5 h 58 min
